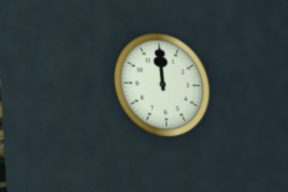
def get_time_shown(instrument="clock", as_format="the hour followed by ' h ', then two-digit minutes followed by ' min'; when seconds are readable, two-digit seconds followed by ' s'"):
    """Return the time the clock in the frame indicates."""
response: 12 h 00 min
